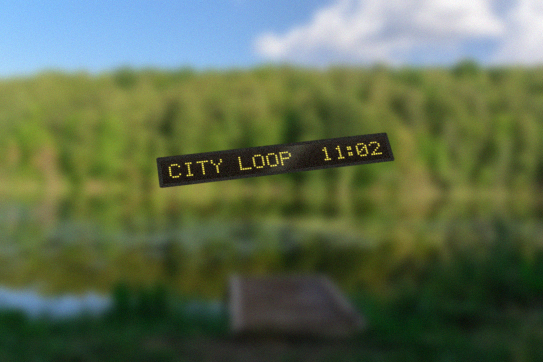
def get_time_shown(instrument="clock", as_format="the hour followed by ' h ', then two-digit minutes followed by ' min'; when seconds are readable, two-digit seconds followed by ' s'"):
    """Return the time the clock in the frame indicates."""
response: 11 h 02 min
